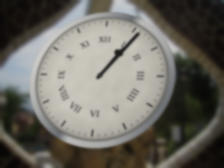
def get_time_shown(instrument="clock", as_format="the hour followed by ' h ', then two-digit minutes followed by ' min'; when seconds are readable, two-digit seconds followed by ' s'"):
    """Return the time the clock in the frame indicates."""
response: 1 h 06 min
